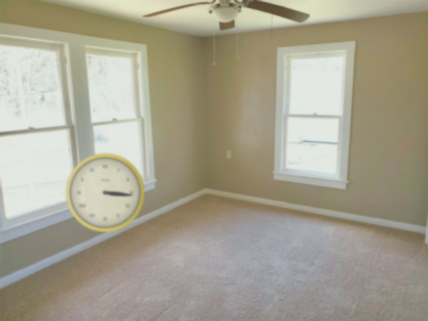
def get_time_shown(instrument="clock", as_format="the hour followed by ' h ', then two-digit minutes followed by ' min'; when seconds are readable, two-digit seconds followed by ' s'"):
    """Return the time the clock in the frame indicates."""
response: 3 h 16 min
